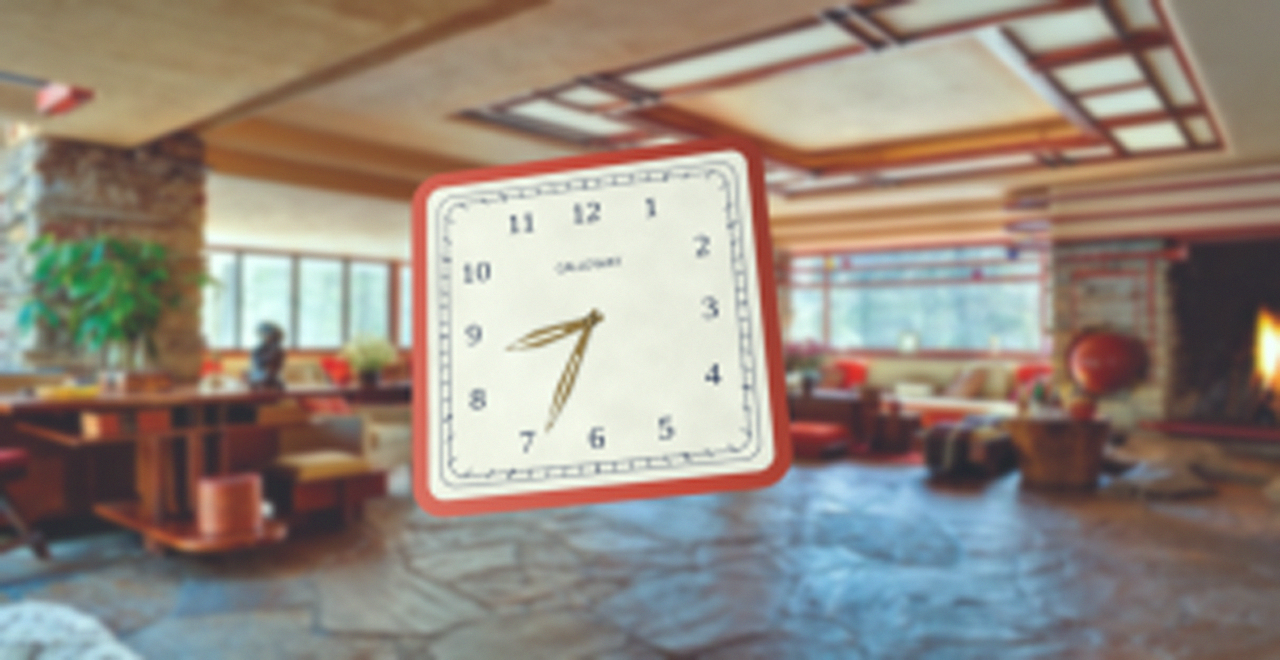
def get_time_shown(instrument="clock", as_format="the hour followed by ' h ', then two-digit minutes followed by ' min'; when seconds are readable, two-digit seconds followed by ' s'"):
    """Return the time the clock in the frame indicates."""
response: 8 h 34 min
